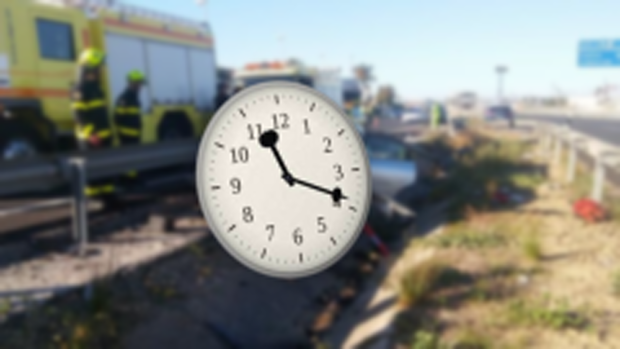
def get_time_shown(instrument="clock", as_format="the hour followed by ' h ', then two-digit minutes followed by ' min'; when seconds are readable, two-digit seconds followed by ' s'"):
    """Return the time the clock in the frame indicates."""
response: 11 h 19 min
